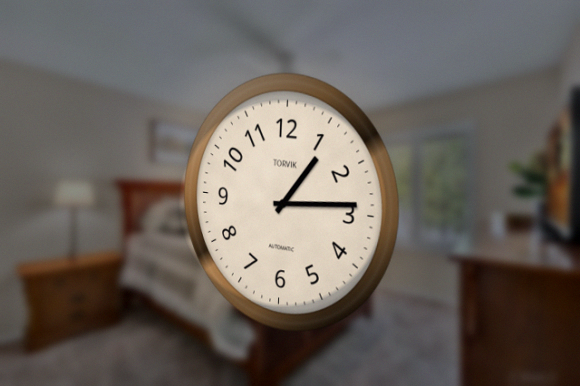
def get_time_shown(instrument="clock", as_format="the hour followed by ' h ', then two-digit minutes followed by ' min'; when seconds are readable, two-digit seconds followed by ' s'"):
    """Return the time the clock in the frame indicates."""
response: 1 h 14 min
